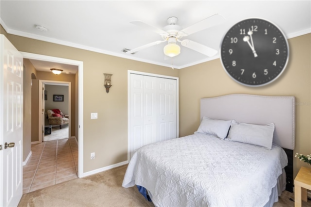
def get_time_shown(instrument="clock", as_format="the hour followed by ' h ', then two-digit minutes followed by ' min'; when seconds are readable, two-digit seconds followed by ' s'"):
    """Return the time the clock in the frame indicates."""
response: 10 h 58 min
